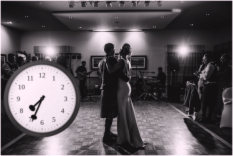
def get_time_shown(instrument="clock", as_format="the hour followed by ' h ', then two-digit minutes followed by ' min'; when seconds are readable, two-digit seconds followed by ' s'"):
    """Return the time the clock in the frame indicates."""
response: 7 h 34 min
